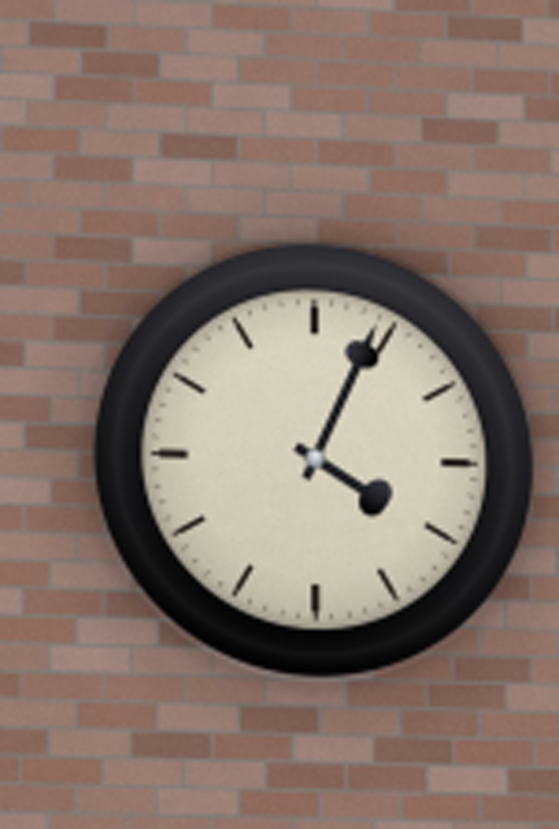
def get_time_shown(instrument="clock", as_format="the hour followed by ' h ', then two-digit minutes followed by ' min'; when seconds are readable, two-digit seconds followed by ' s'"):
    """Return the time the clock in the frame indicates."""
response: 4 h 04 min
